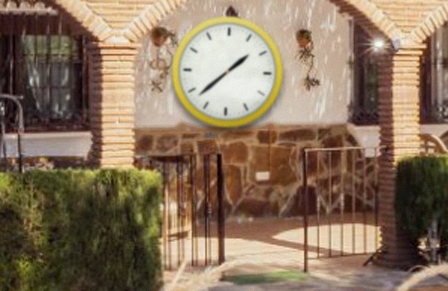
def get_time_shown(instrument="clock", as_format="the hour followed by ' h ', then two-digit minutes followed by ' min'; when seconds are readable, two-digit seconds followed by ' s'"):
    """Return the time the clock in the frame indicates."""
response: 1 h 38 min
